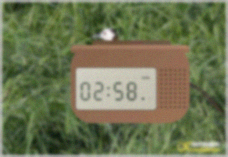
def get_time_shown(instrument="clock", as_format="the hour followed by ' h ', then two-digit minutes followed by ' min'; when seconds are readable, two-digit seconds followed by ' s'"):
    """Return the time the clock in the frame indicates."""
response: 2 h 58 min
